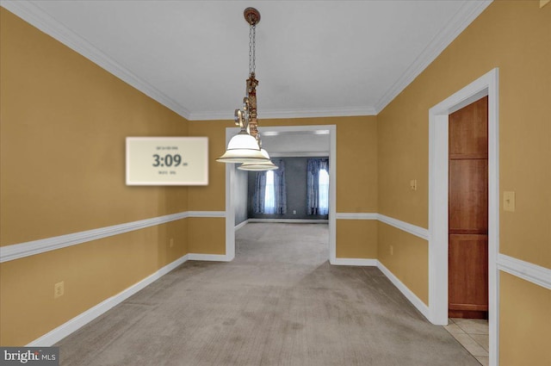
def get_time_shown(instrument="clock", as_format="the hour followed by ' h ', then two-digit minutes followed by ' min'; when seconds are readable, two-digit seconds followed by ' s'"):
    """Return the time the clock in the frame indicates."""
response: 3 h 09 min
